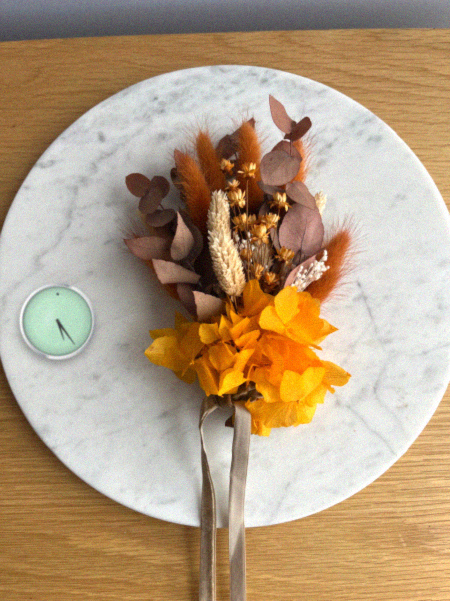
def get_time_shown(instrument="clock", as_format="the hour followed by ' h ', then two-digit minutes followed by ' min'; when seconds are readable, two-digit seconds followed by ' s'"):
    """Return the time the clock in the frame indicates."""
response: 5 h 24 min
